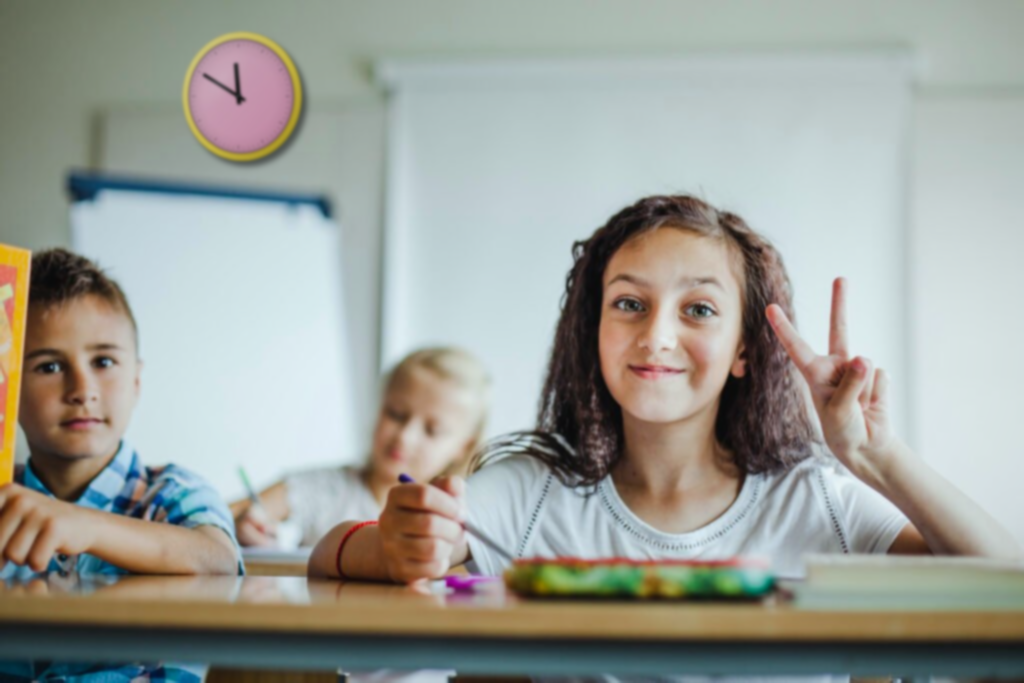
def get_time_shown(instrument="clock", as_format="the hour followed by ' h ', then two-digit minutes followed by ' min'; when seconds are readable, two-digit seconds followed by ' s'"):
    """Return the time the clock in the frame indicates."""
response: 11 h 50 min
